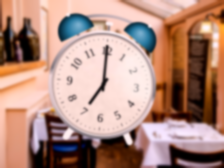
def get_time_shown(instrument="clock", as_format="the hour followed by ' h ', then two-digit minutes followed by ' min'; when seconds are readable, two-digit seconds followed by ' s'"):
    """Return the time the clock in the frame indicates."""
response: 7 h 00 min
